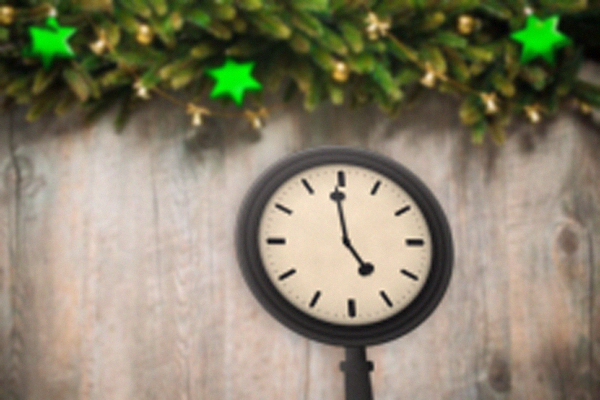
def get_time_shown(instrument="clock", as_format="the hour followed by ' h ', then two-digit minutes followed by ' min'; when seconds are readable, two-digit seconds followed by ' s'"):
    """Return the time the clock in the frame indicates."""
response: 4 h 59 min
